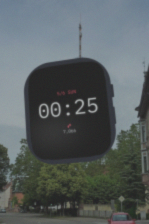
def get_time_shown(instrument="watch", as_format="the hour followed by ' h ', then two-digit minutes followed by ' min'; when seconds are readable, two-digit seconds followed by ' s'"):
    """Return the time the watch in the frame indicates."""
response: 0 h 25 min
